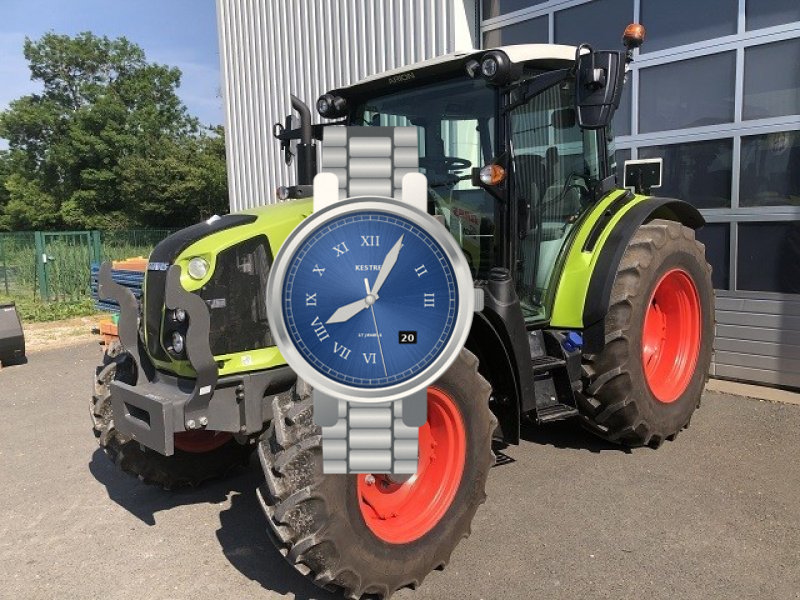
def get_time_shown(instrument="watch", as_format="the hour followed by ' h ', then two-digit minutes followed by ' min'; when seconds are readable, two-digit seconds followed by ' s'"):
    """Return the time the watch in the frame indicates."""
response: 8 h 04 min 28 s
